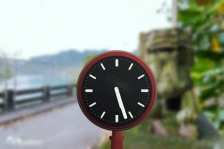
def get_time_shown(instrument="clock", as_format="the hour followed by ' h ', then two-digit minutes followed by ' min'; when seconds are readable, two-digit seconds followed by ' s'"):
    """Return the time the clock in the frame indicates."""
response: 5 h 27 min
